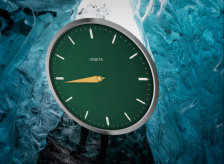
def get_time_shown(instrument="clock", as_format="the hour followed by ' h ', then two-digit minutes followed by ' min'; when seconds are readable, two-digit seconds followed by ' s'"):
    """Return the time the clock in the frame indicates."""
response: 8 h 44 min
